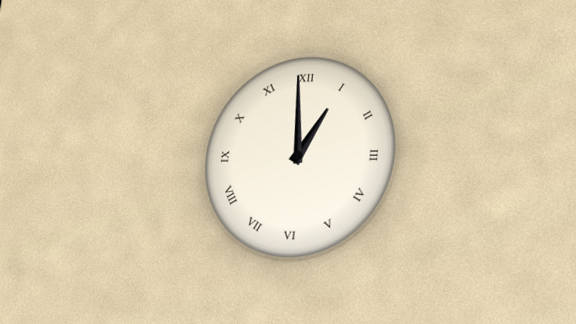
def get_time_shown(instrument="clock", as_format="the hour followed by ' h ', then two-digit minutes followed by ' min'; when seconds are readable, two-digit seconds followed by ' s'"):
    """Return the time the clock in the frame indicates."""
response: 12 h 59 min
